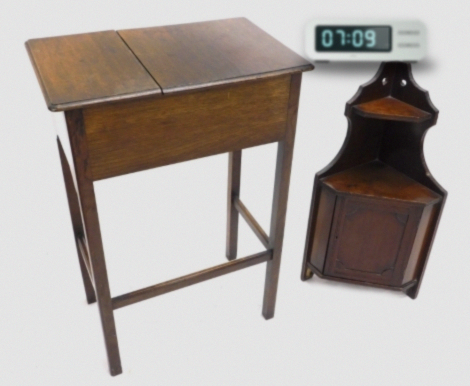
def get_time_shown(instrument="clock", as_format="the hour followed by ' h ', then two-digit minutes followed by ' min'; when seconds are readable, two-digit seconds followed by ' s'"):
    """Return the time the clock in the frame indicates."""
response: 7 h 09 min
